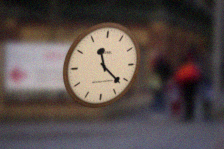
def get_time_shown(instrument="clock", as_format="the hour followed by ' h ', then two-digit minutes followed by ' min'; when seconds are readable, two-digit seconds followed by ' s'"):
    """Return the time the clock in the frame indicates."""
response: 11 h 22 min
